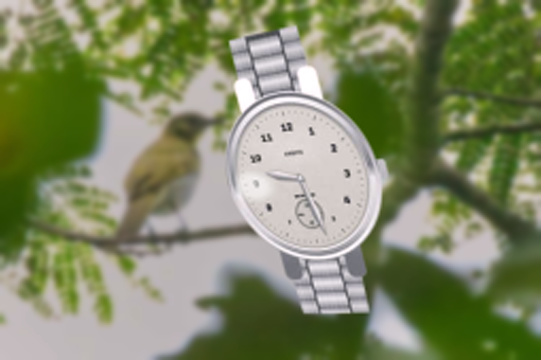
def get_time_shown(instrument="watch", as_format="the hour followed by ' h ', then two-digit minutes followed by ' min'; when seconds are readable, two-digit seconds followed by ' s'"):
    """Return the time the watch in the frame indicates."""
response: 9 h 28 min
